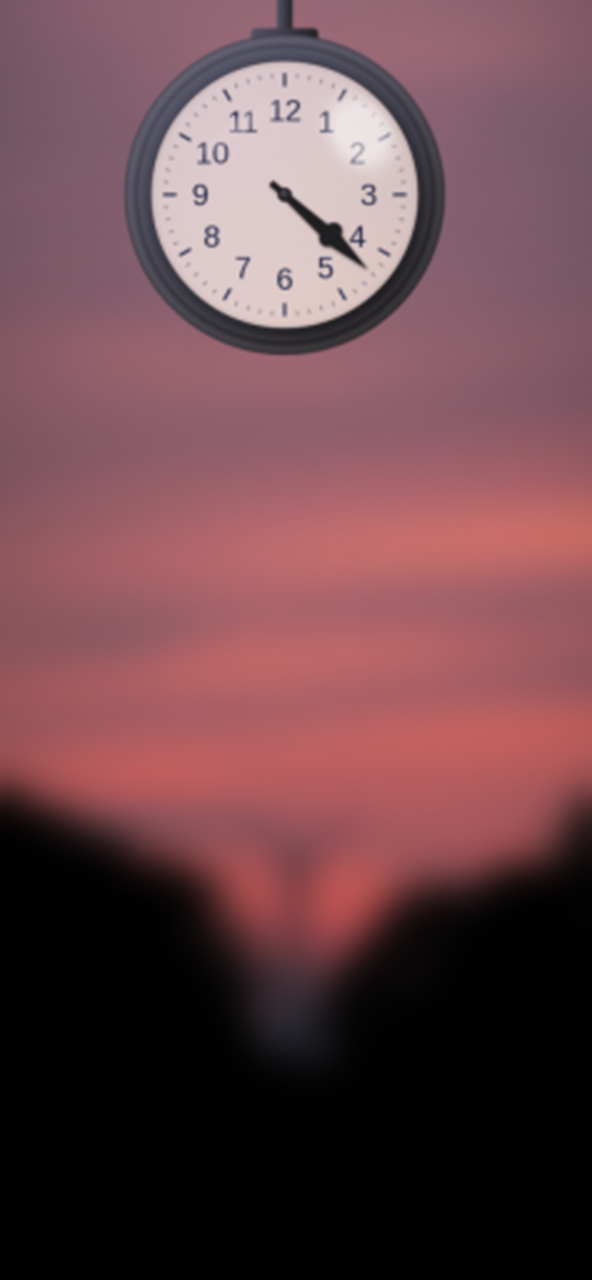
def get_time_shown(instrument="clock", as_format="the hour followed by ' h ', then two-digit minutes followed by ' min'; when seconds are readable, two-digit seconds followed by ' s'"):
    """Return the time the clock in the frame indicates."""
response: 4 h 22 min
